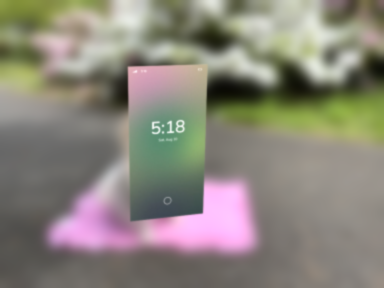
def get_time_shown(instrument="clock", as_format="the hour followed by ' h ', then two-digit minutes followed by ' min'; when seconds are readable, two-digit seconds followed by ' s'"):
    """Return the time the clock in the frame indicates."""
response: 5 h 18 min
